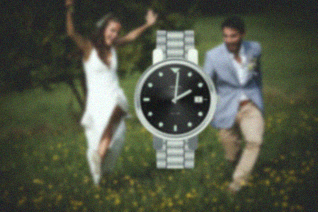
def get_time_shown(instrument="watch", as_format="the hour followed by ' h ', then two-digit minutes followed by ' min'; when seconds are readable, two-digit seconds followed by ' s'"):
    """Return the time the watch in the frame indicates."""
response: 2 h 01 min
